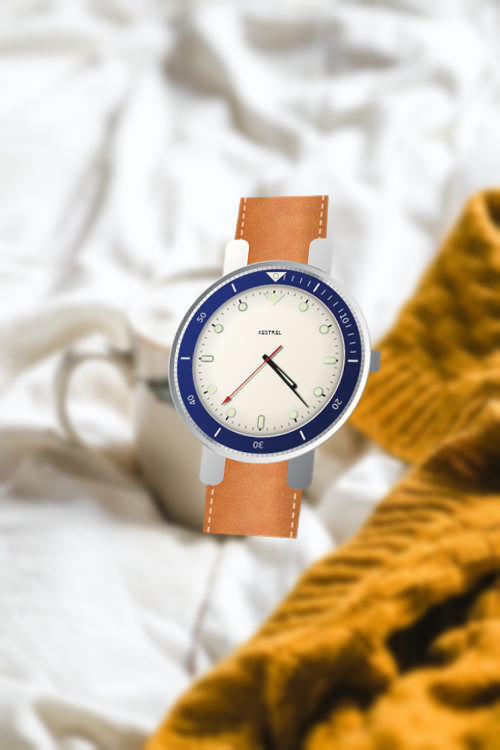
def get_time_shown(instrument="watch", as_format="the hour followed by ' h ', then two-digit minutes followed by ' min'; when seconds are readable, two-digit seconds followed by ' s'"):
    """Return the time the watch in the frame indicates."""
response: 4 h 22 min 37 s
